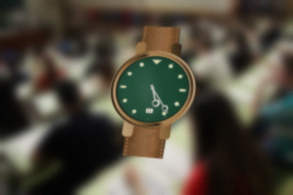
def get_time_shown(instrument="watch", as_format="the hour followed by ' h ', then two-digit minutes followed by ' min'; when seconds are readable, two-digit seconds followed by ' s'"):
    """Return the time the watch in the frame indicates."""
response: 5 h 24 min
